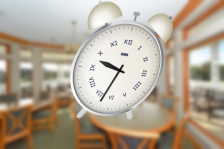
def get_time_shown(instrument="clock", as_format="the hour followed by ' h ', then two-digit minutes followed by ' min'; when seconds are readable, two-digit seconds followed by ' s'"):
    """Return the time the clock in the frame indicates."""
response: 9 h 33 min
